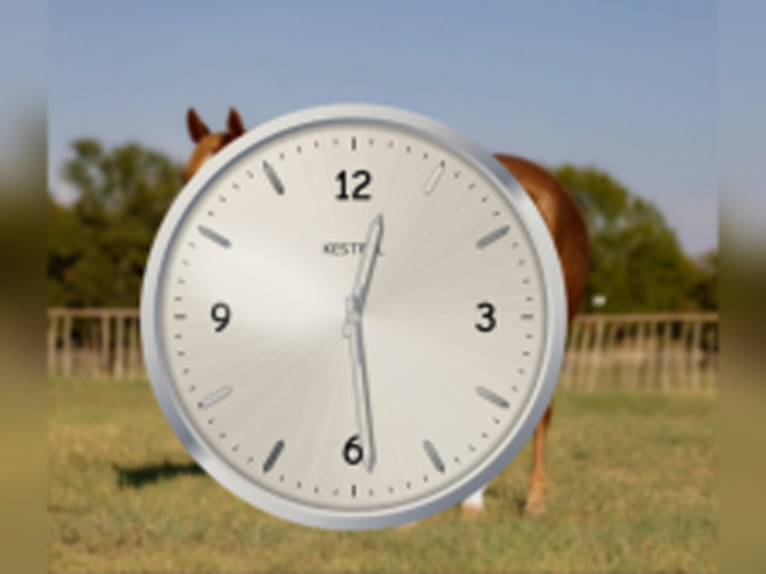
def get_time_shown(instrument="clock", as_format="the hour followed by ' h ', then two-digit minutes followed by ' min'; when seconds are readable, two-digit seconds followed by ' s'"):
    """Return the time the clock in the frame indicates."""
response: 12 h 29 min
